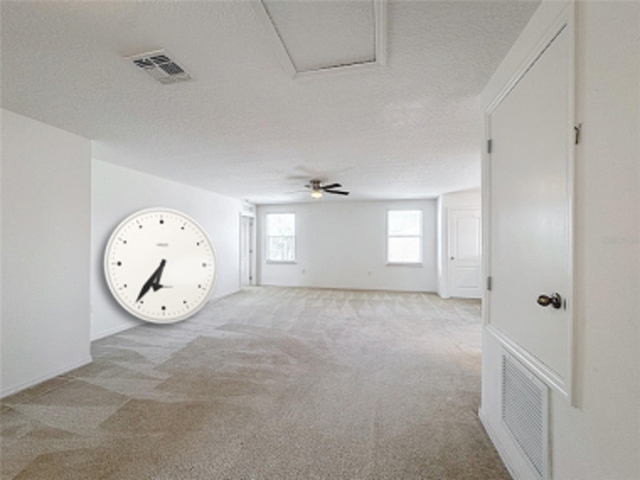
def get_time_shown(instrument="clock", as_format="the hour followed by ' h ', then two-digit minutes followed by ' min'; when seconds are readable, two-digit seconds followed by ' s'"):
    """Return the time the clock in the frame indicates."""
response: 6 h 36 min
